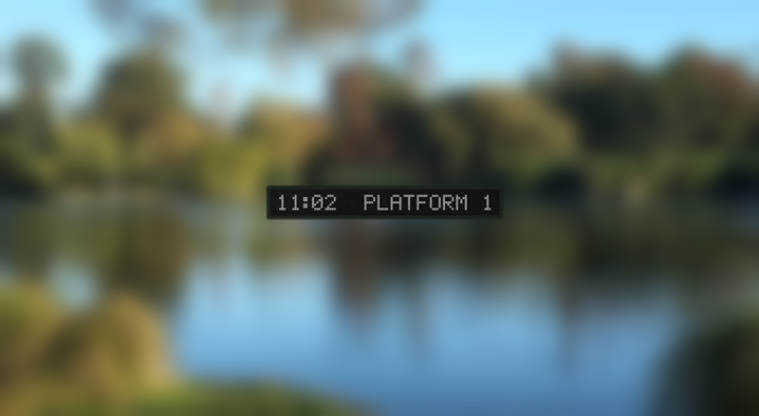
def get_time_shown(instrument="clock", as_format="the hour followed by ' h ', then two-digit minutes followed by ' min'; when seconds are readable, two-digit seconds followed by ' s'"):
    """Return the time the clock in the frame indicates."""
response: 11 h 02 min
